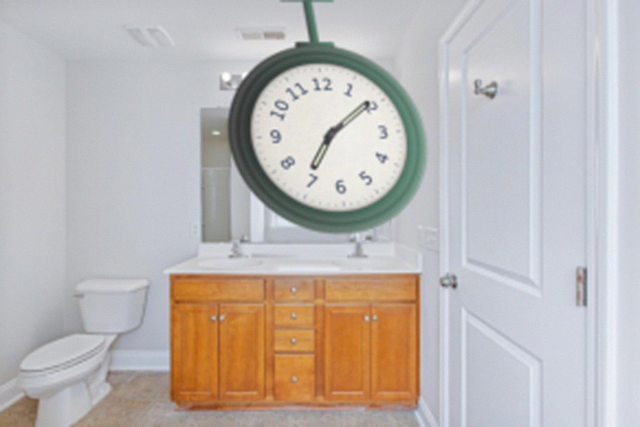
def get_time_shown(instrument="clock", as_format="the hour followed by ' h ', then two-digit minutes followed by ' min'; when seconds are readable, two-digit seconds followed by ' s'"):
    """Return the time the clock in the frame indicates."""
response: 7 h 09 min
